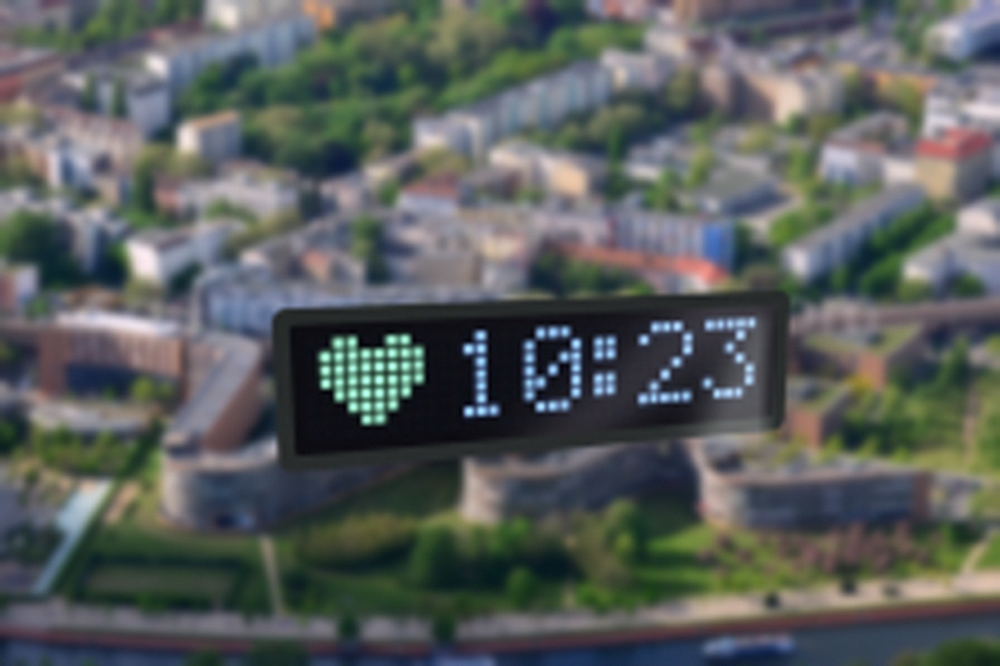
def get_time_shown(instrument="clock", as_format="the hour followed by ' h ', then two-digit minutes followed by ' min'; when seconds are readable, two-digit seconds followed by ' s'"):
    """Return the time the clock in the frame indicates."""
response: 10 h 23 min
